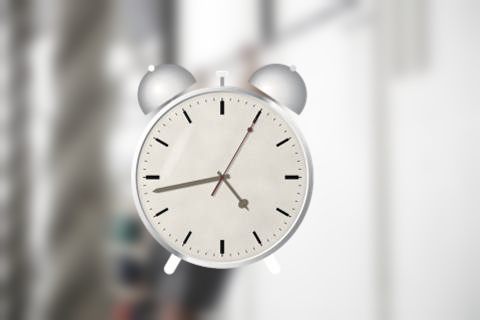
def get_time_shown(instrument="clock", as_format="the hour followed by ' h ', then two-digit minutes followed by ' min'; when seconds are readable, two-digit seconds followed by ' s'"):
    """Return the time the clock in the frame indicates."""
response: 4 h 43 min 05 s
